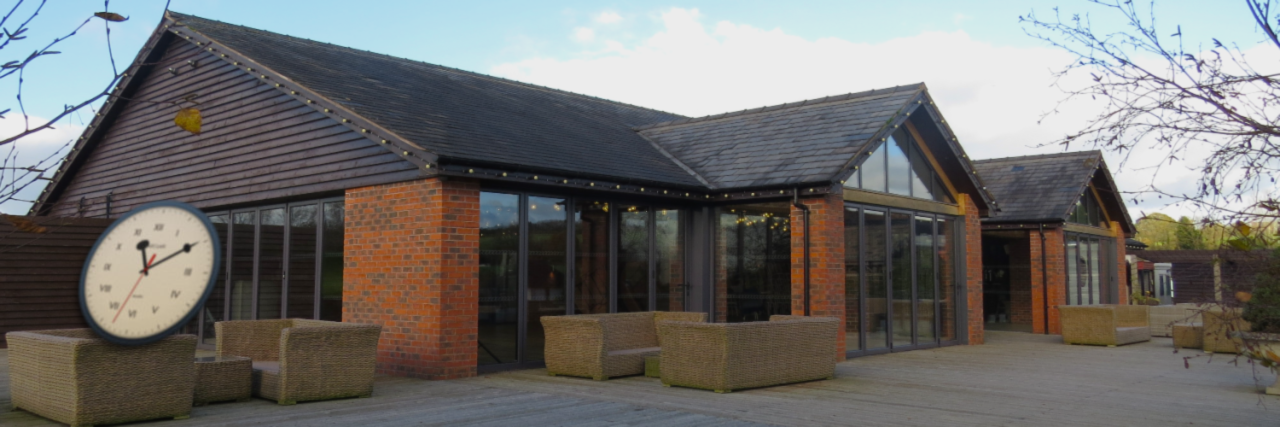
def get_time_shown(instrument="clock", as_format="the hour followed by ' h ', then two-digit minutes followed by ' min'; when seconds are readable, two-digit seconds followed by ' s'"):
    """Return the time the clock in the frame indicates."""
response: 11 h 09 min 33 s
